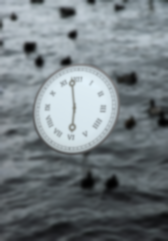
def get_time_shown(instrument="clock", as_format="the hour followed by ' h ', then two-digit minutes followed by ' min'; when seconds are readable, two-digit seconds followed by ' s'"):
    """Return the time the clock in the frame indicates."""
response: 5 h 58 min
